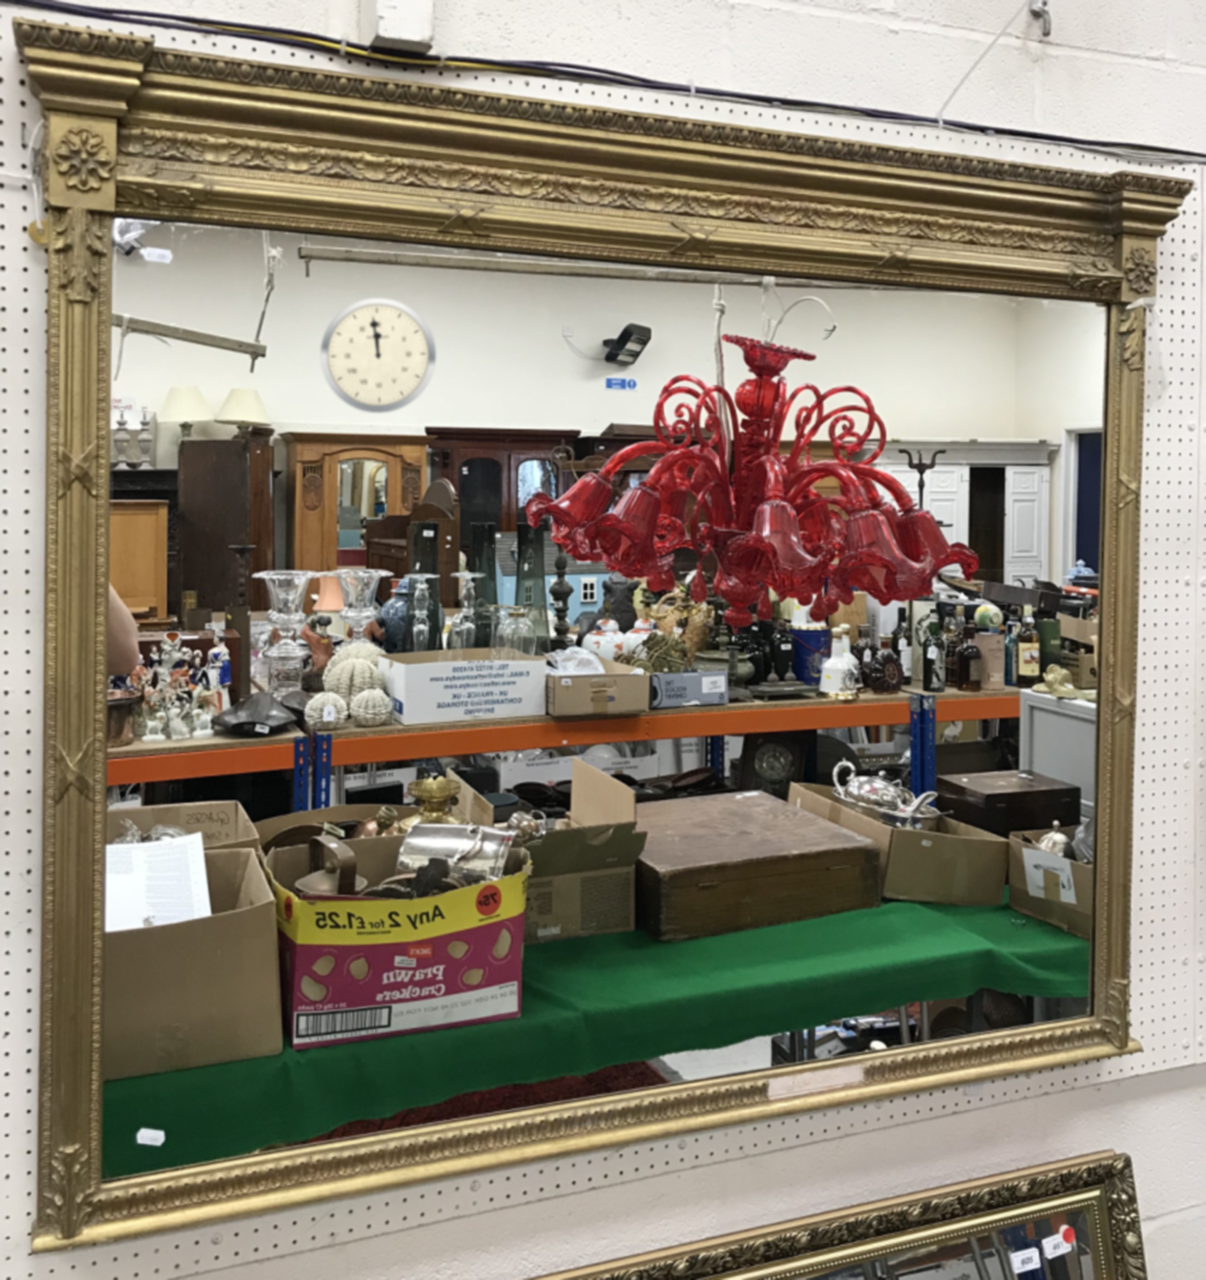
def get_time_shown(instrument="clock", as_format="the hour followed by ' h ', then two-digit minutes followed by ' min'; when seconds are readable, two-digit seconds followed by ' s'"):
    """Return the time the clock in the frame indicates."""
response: 11 h 59 min
